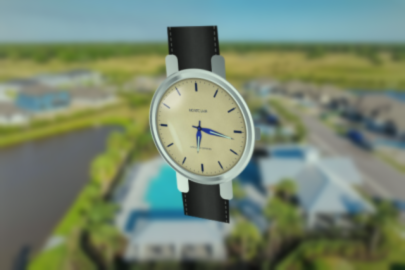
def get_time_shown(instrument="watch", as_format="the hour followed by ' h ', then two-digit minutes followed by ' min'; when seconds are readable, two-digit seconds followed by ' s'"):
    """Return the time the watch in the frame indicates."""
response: 6 h 17 min
